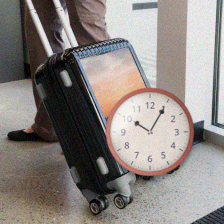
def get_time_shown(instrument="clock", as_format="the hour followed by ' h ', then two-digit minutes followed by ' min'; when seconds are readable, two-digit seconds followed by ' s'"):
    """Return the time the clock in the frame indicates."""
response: 10 h 05 min
